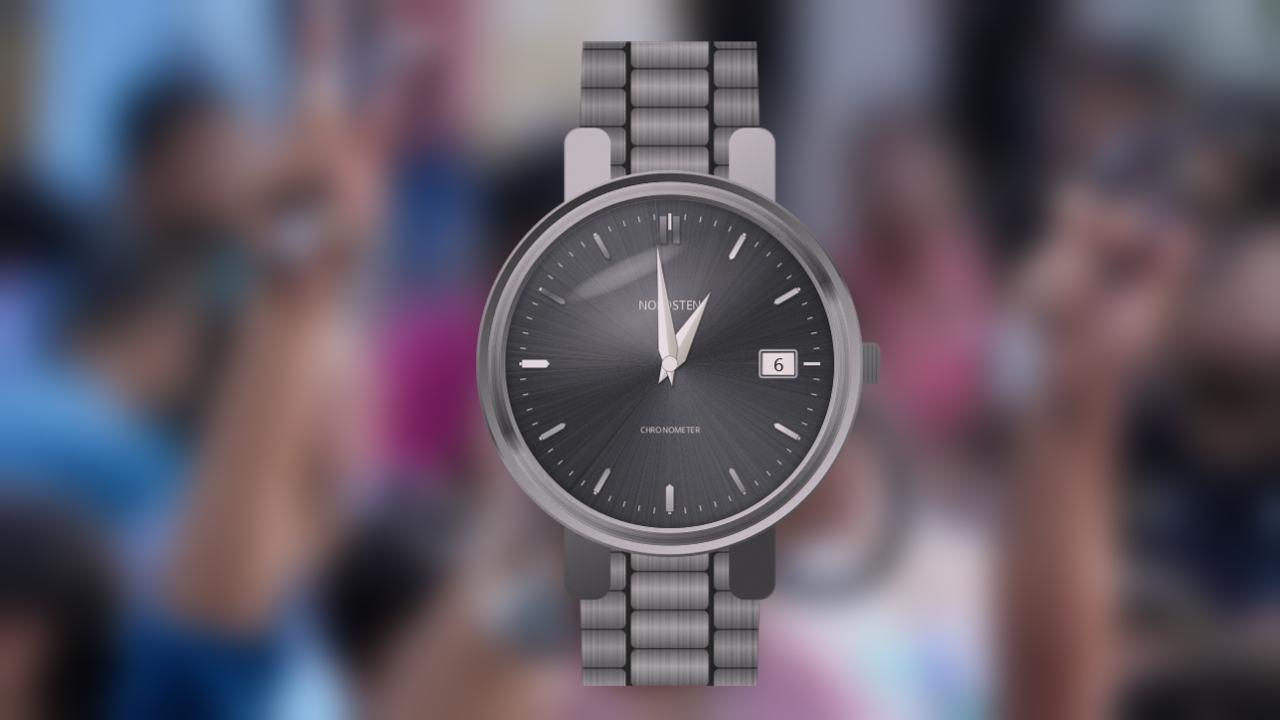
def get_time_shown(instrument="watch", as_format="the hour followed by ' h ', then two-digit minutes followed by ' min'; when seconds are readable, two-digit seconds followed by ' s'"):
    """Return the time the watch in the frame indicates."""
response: 12 h 59 min
